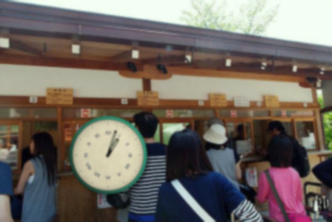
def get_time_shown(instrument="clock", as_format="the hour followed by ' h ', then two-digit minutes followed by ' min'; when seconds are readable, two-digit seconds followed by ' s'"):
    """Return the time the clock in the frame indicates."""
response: 1 h 03 min
